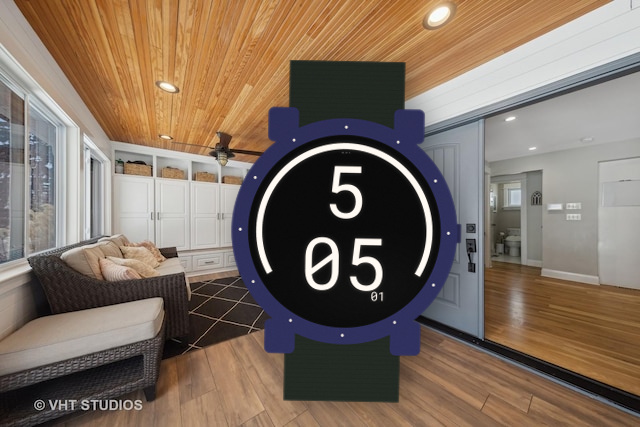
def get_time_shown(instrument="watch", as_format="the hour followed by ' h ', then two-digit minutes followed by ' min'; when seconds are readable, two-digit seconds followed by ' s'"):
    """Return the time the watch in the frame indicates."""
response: 5 h 05 min 01 s
